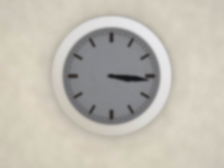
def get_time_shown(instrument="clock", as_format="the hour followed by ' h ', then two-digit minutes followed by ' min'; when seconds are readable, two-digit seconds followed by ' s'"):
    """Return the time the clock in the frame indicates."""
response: 3 h 16 min
